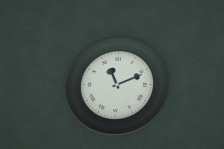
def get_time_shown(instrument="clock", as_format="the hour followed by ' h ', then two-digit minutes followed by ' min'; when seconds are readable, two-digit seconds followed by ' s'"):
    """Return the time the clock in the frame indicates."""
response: 11 h 11 min
